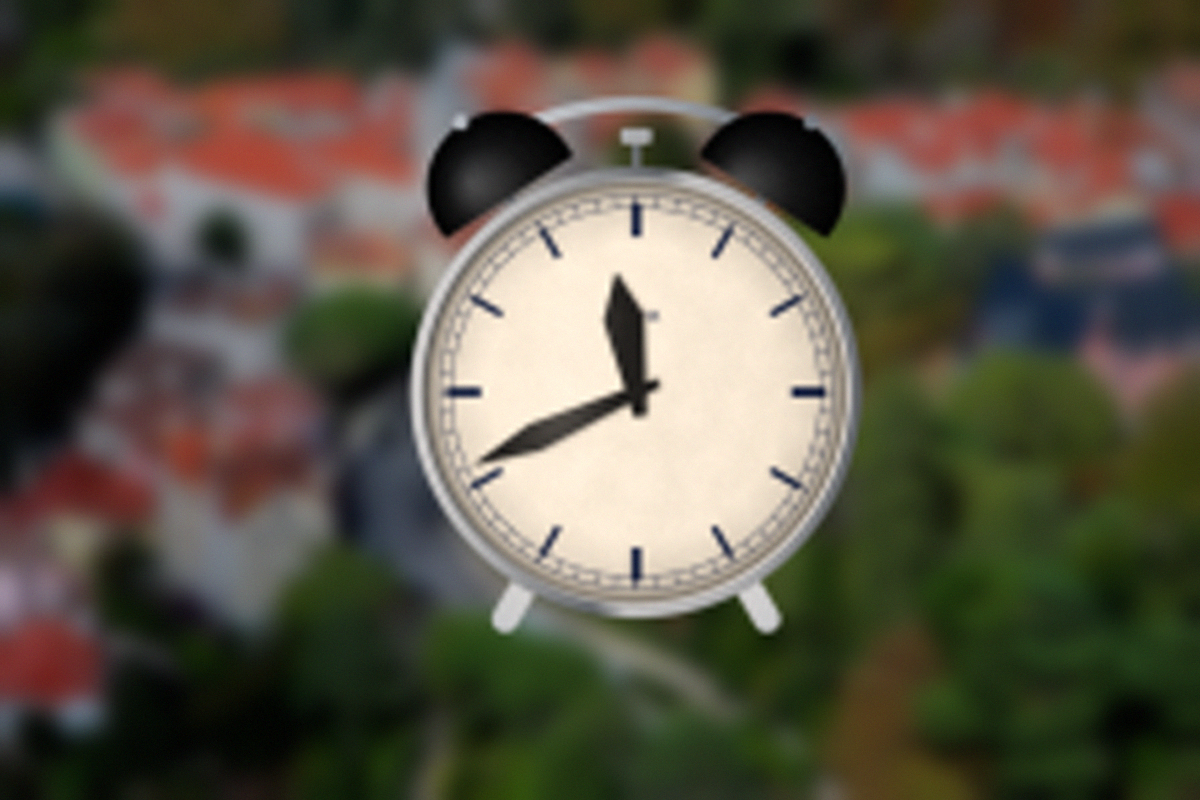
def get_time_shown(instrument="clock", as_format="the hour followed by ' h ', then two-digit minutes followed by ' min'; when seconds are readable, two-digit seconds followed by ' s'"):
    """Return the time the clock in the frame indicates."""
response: 11 h 41 min
